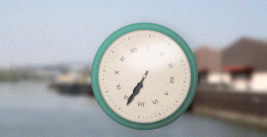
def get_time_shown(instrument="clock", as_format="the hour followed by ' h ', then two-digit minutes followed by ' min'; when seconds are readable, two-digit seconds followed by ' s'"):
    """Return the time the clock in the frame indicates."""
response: 7 h 39 min
